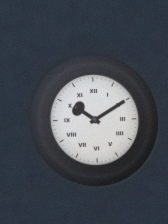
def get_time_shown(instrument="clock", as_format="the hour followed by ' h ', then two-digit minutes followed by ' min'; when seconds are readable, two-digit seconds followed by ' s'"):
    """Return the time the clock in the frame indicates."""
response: 10 h 10 min
